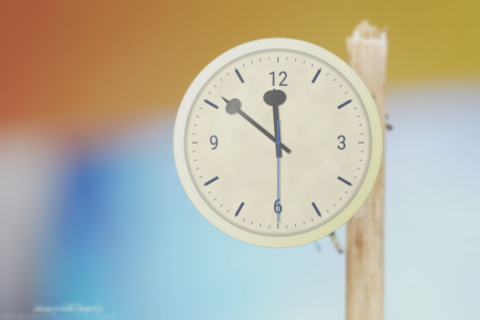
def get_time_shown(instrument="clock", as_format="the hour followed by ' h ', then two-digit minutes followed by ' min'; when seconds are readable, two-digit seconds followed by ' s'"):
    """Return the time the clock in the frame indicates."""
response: 11 h 51 min 30 s
